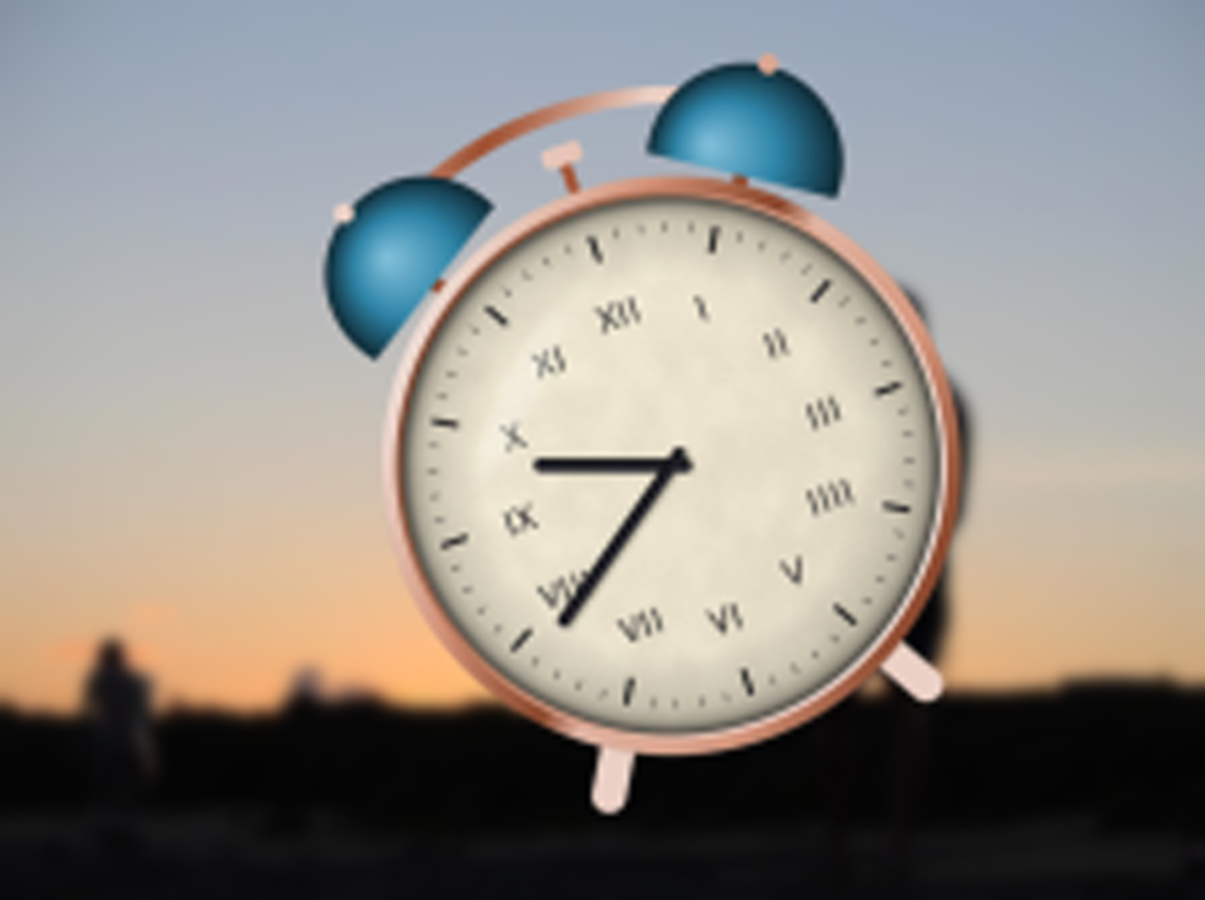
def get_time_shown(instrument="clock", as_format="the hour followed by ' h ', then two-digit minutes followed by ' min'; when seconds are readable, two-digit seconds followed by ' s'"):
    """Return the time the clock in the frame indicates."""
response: 9 h 39 min
